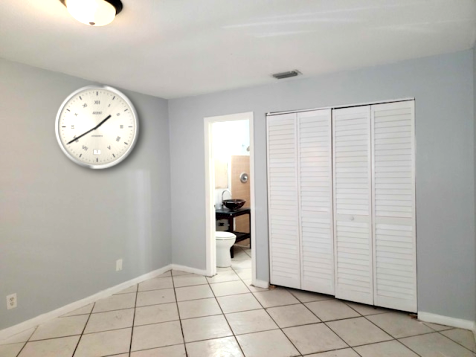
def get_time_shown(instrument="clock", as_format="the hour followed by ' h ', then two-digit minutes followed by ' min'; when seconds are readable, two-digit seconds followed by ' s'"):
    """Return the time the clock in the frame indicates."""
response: 1 h 40 min
